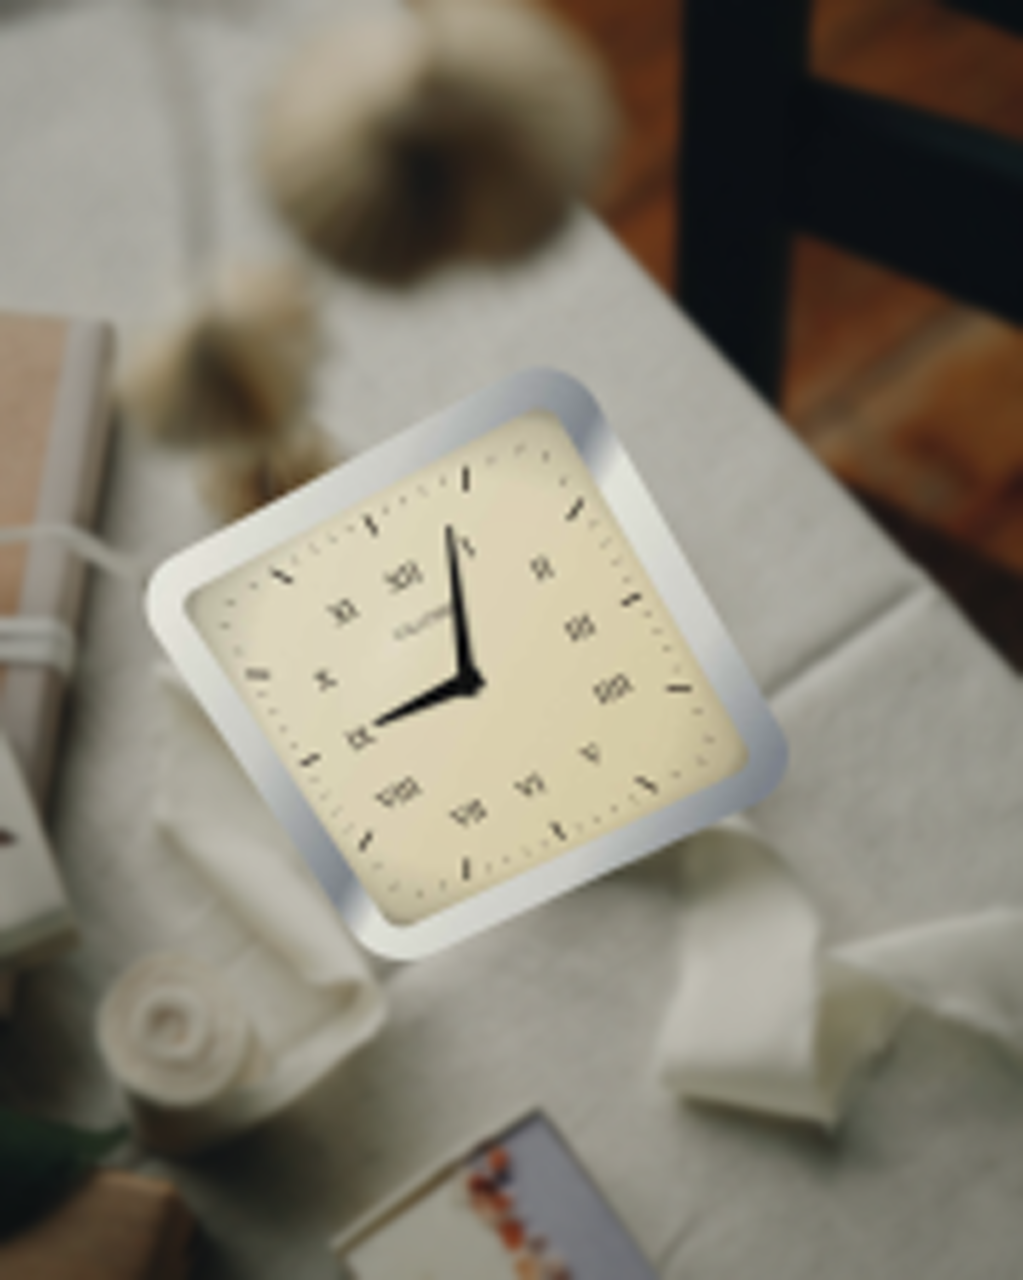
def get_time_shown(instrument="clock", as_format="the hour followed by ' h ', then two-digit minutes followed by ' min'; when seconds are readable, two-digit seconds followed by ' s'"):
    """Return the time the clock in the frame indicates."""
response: 9 h 04 min
